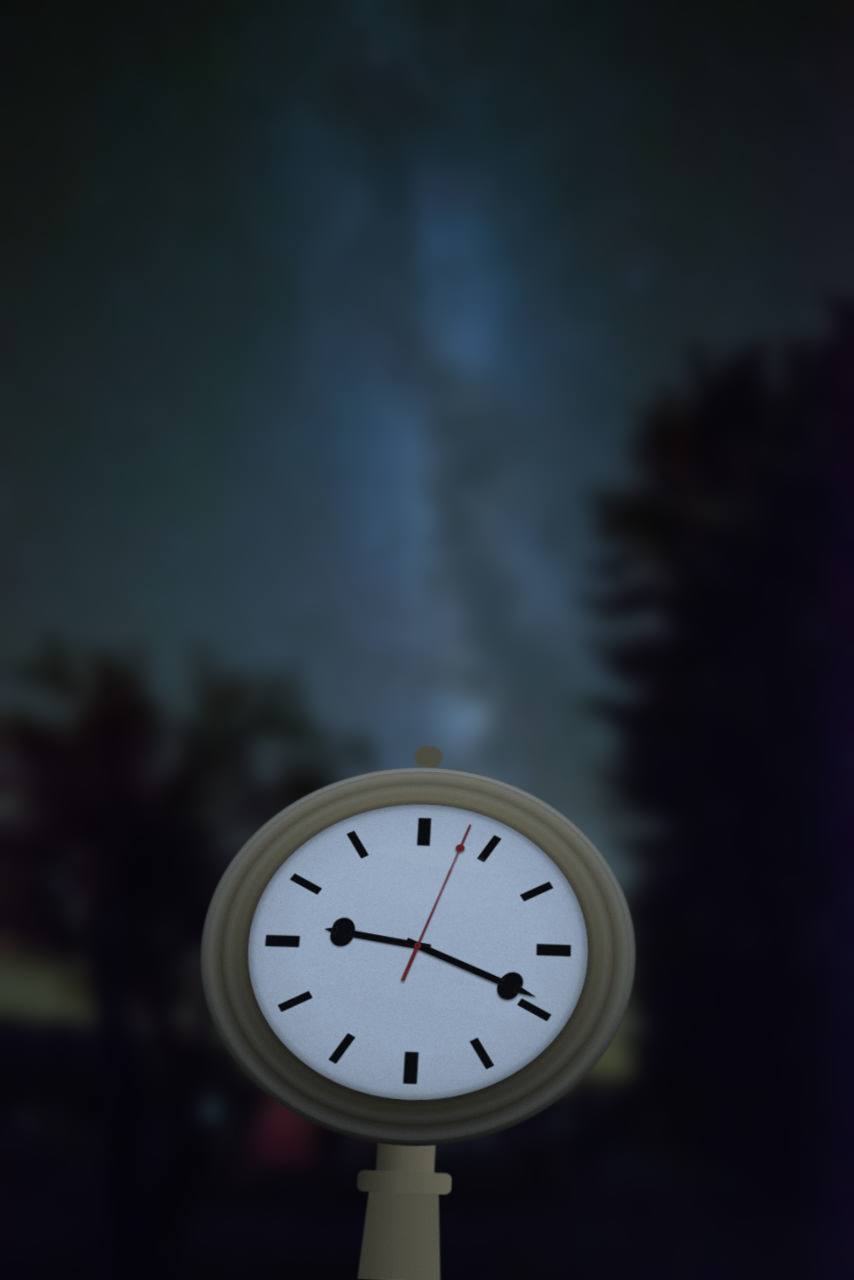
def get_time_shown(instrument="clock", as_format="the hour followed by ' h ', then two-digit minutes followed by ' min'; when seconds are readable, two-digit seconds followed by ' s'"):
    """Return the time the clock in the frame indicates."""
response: 9 h 19 min 03 s
